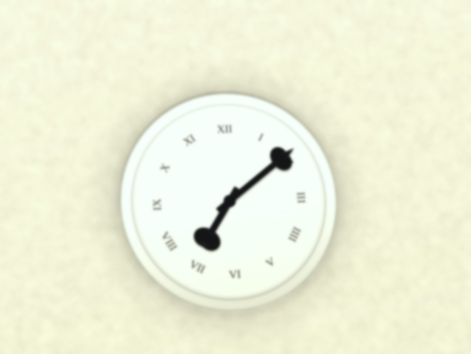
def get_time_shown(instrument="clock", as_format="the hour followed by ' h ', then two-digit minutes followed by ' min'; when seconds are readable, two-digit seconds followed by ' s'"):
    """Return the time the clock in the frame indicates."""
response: 7 h 09 min
